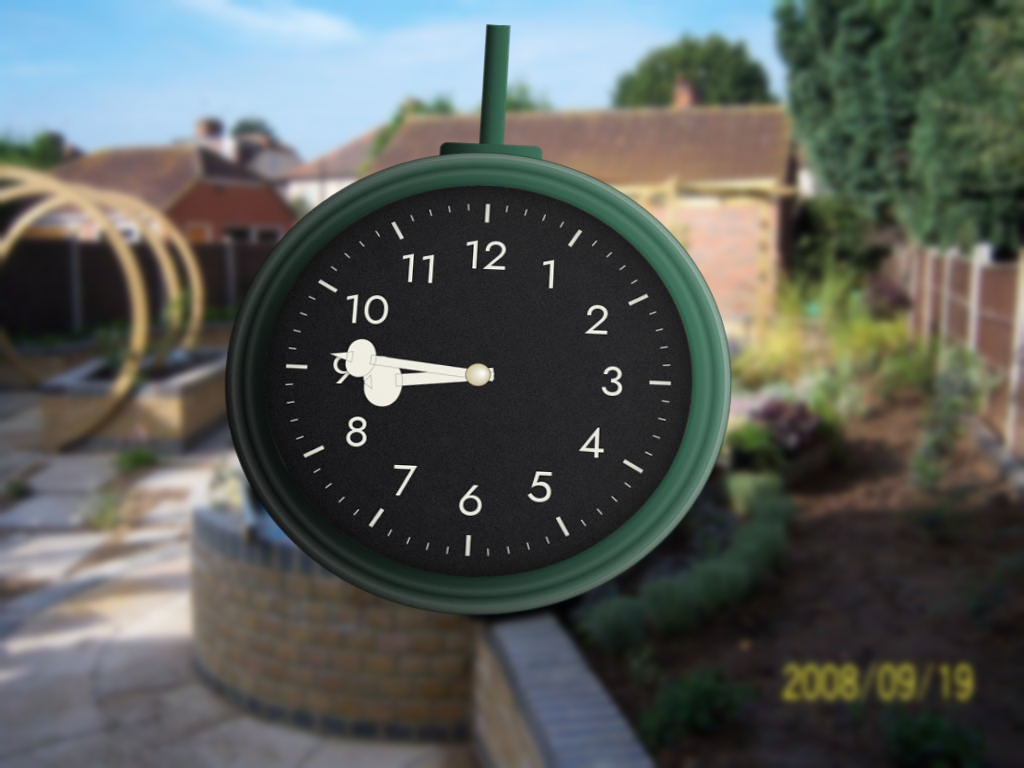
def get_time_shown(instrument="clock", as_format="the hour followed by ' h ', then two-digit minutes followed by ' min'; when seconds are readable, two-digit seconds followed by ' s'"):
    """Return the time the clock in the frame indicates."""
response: 8 h 46 min
